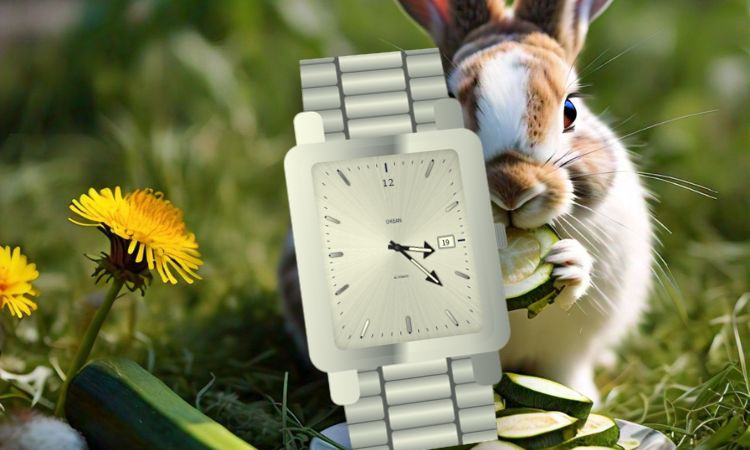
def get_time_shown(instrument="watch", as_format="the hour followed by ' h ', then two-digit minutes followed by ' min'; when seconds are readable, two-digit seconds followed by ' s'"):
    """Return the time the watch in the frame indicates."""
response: 3 h 23 min
